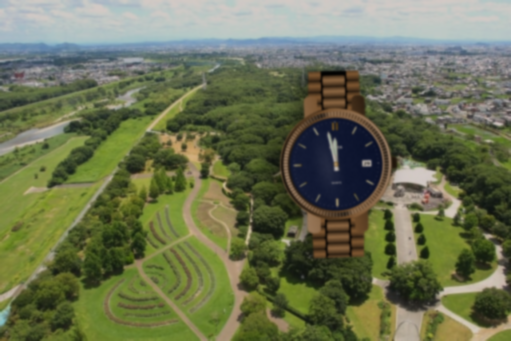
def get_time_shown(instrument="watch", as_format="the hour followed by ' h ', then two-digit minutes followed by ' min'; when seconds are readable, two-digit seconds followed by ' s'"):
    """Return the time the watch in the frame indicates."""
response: 11 h 58 min
